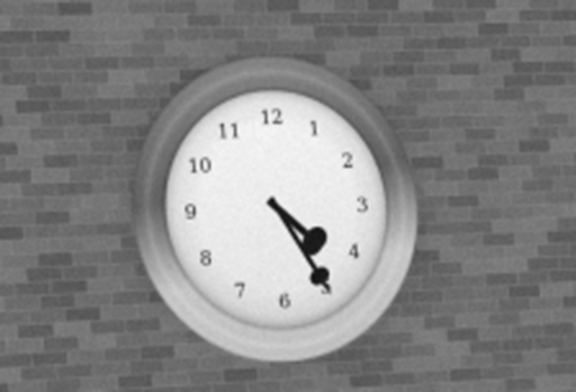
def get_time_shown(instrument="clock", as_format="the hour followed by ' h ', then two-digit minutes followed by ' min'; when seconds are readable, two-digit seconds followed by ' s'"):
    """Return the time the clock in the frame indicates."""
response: 4 h 25 min
